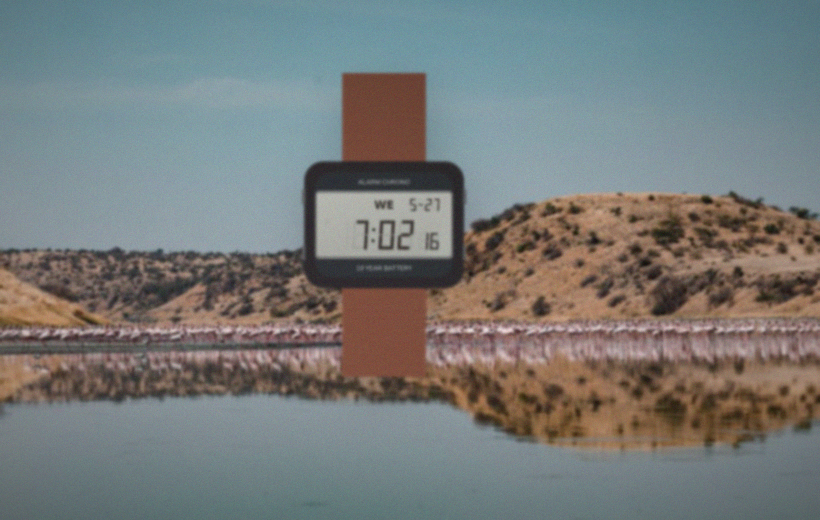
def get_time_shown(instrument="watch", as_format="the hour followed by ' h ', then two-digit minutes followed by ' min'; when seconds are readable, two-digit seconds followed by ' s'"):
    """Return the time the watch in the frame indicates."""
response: 7 h 02 min 16 s
